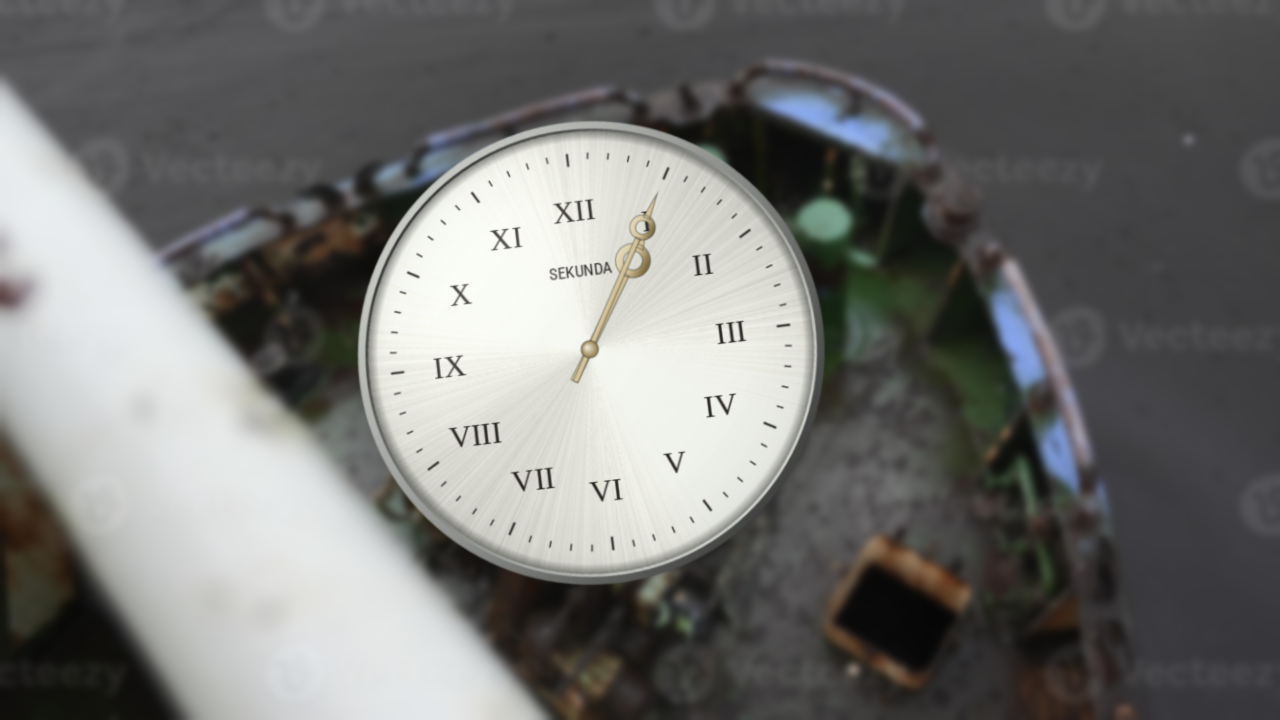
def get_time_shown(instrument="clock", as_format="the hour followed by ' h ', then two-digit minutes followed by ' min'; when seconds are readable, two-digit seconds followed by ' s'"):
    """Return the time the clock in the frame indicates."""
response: 1 h 05 min
